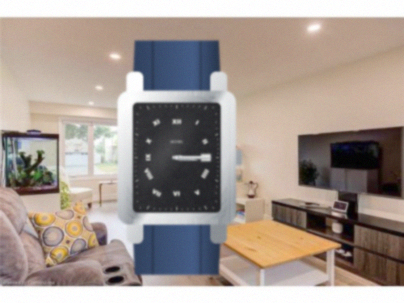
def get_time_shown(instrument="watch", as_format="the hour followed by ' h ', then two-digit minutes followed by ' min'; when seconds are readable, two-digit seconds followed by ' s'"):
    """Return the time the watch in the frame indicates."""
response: 3 h 15 min
